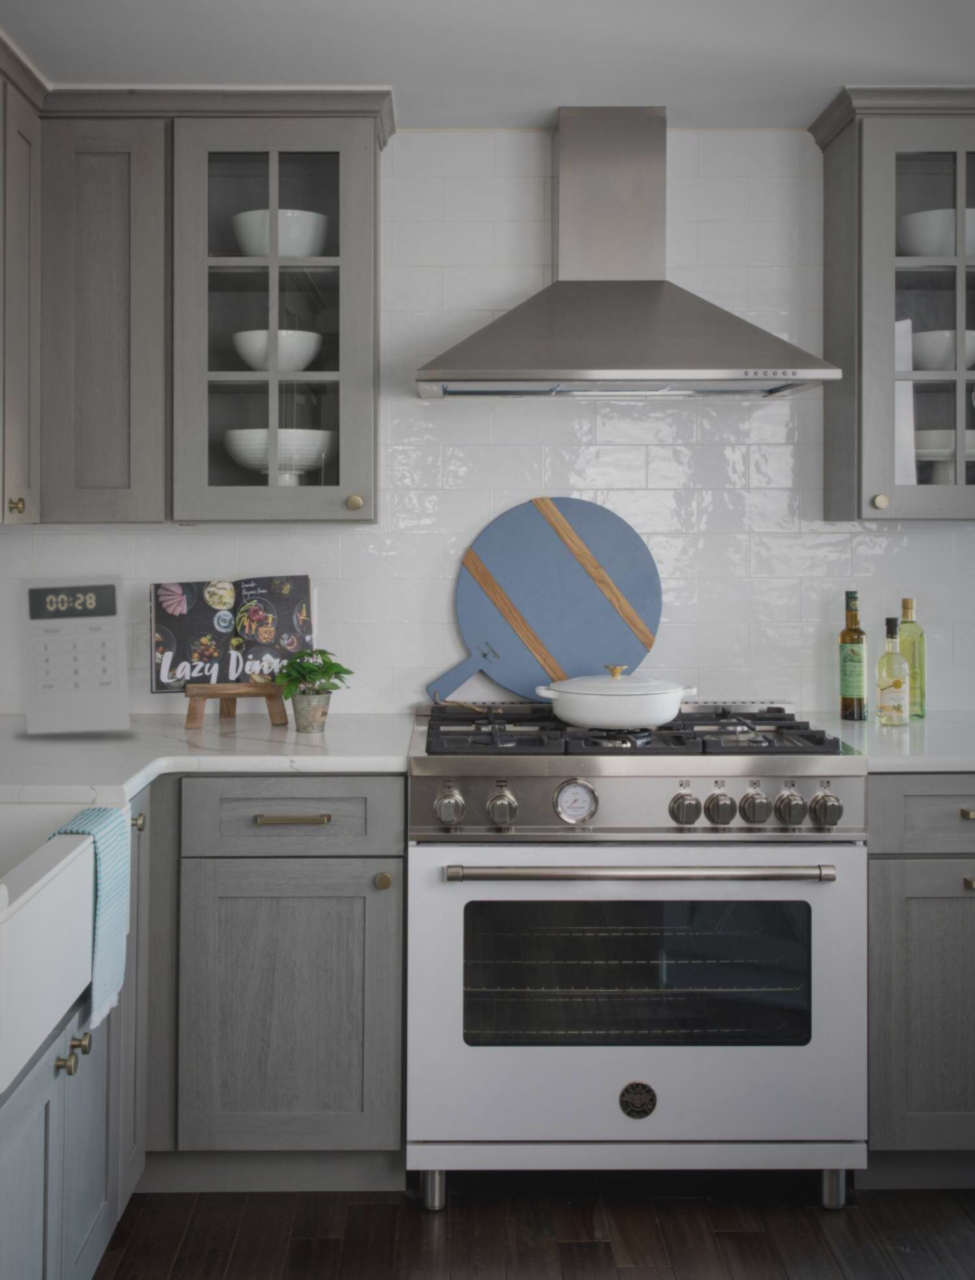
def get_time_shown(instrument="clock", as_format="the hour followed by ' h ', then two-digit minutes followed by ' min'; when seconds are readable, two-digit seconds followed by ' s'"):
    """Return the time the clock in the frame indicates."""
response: 0 h 28 min
